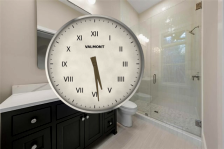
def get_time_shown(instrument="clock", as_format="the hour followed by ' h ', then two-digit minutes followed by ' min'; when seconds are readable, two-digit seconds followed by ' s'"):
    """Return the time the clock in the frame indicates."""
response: 5 h 29 min
